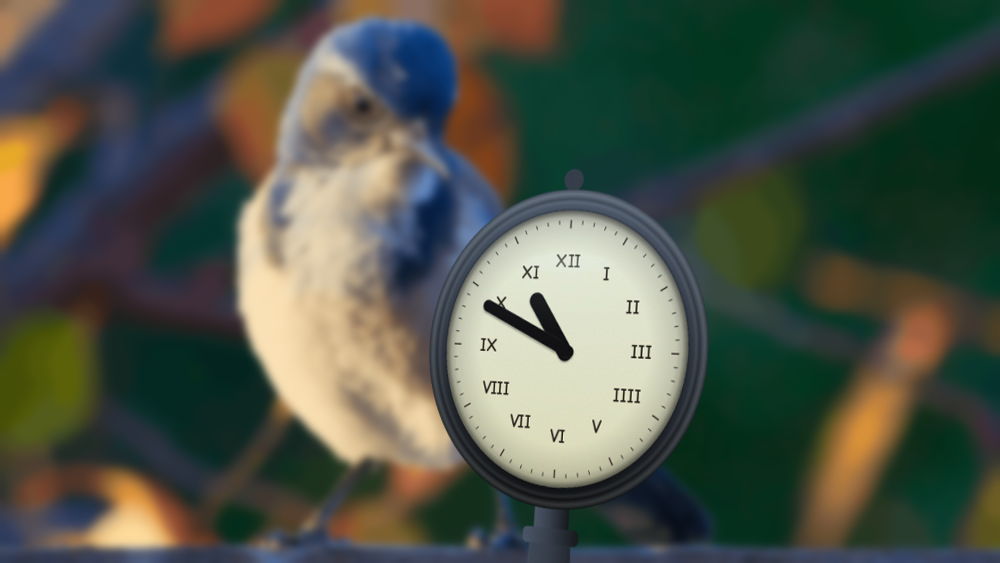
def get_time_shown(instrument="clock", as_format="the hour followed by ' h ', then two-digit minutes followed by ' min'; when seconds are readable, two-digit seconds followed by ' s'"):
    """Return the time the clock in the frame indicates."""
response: 10 h 49 min
